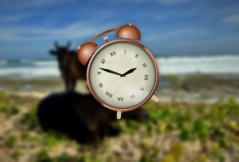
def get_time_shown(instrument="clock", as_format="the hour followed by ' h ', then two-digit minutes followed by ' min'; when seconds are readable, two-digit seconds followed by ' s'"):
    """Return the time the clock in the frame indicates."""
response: 2 h 52 min
